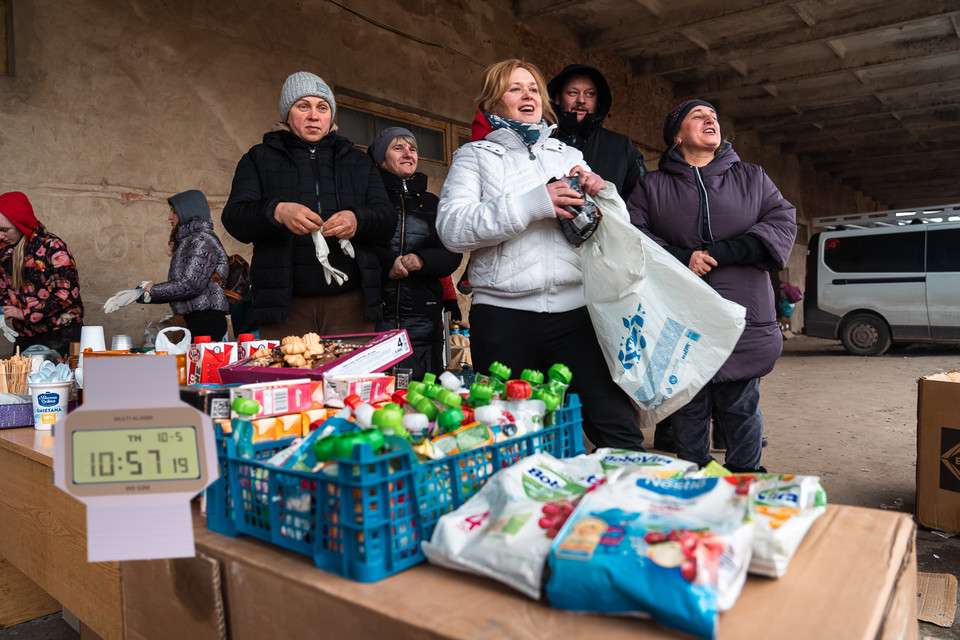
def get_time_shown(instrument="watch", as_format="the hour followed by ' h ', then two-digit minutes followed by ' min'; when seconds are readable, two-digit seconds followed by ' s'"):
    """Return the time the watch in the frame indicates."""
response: 10 h 57 min 19 s
